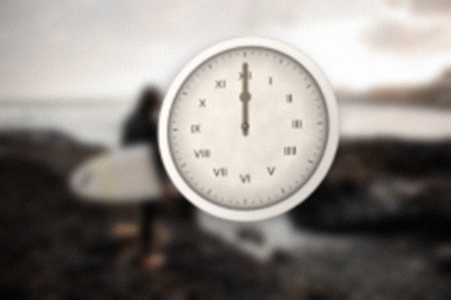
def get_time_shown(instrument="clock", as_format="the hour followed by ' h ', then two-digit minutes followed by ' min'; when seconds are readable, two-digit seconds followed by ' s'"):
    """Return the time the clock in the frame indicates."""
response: 12 h 00 min
